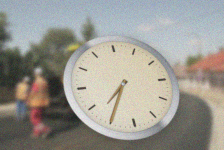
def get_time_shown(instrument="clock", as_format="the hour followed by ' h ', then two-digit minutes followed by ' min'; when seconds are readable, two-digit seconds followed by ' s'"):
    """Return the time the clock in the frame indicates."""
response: 7 h 35 min
